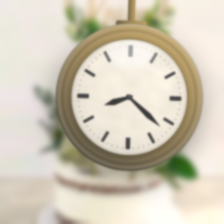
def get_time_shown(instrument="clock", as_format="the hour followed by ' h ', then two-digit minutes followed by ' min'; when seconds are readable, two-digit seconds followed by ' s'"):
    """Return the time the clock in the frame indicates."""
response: 8 h 22 min
